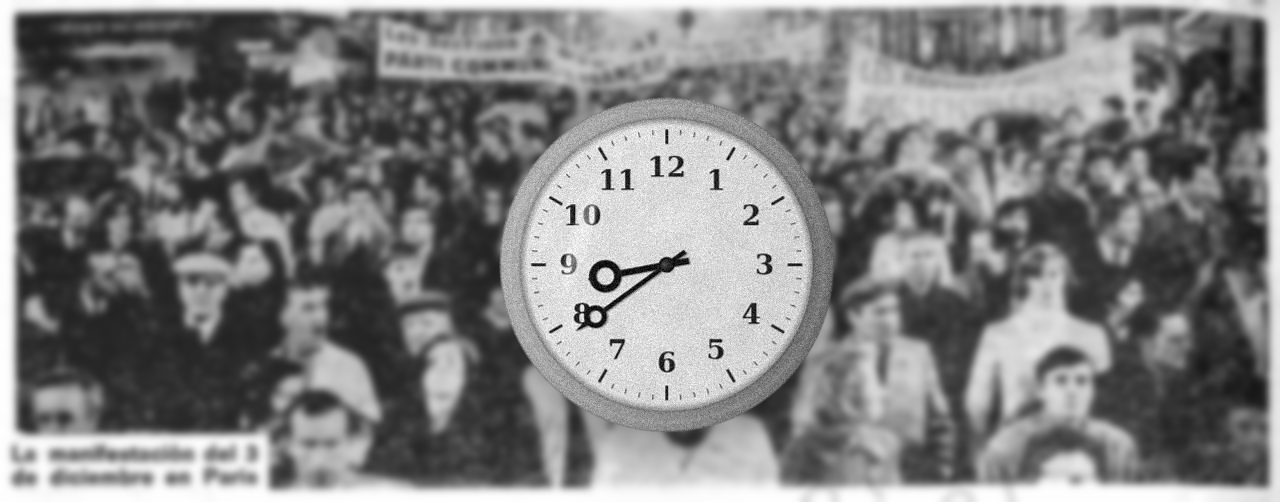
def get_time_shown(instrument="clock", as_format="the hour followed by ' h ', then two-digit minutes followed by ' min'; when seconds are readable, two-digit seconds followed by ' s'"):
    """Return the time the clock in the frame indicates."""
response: 8 h 39 min
